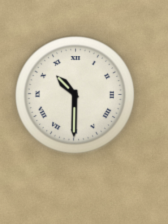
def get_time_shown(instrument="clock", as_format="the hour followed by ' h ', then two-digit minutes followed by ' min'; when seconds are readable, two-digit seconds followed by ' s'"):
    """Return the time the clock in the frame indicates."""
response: 10 h 30 min
